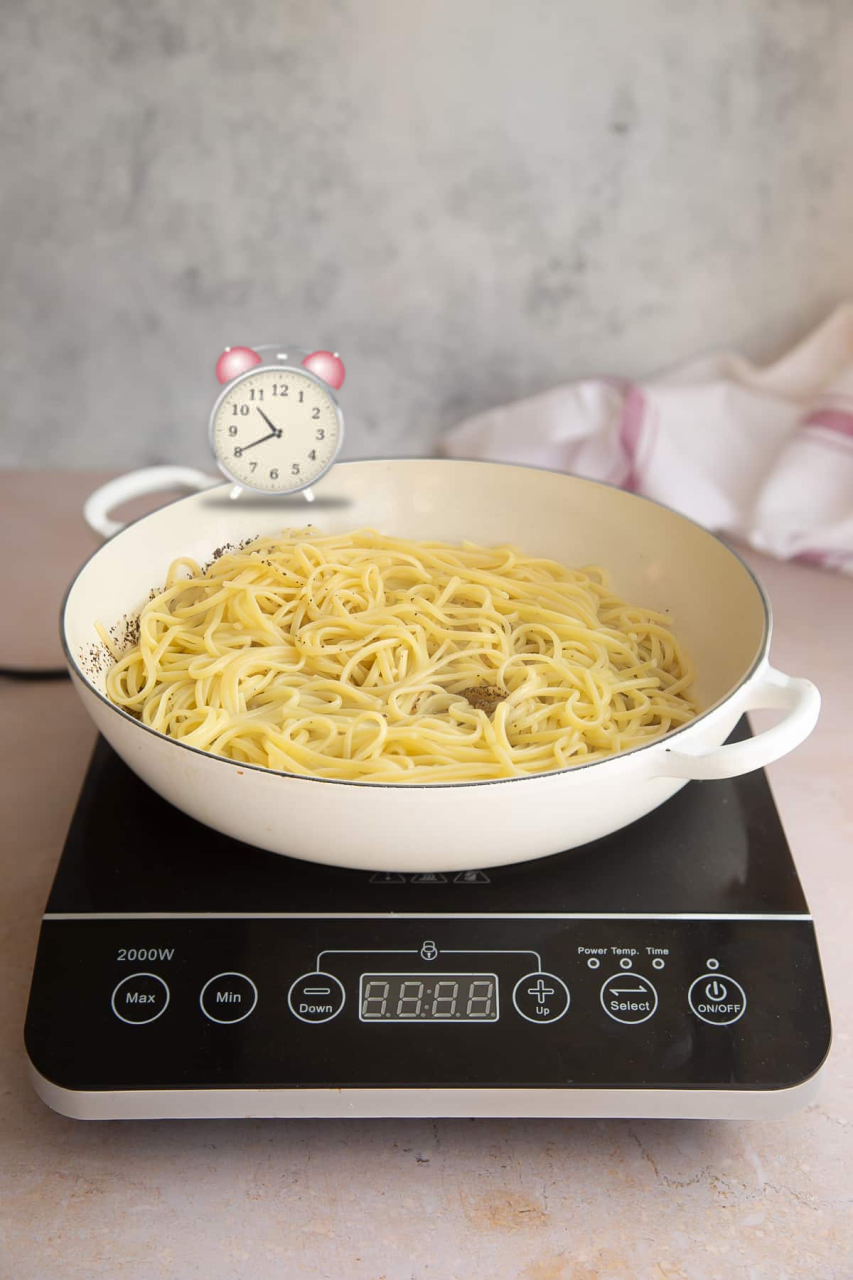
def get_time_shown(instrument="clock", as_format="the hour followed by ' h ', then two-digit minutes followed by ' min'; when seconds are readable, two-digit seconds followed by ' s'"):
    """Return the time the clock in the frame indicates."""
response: 10 h 40 min
